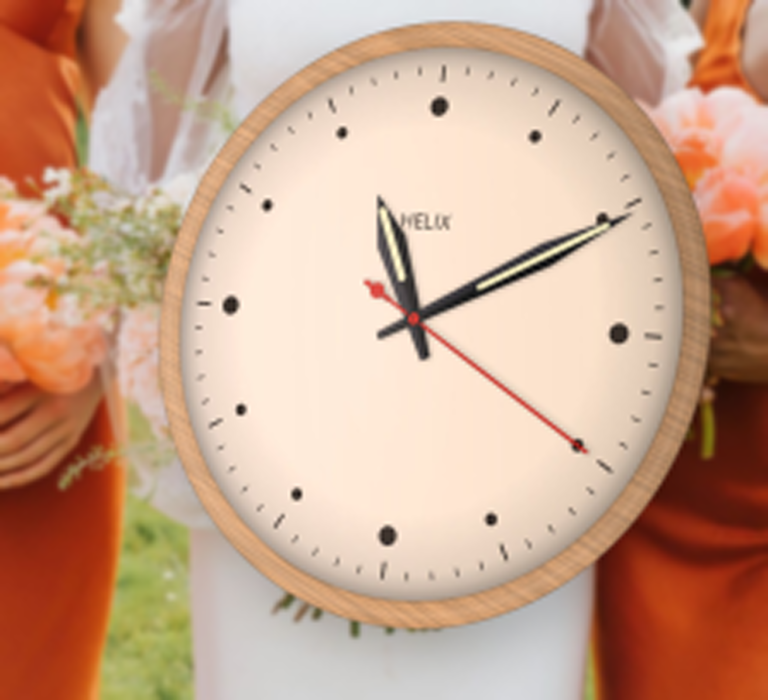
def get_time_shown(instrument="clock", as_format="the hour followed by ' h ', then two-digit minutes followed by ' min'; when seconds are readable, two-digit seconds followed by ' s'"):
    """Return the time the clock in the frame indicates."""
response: 11 h 10 min 20 s
